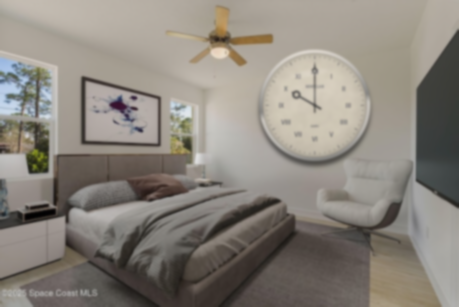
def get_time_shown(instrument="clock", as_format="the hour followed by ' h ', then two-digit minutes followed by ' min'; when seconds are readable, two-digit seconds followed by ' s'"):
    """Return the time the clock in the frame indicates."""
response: 10 h 00 min
